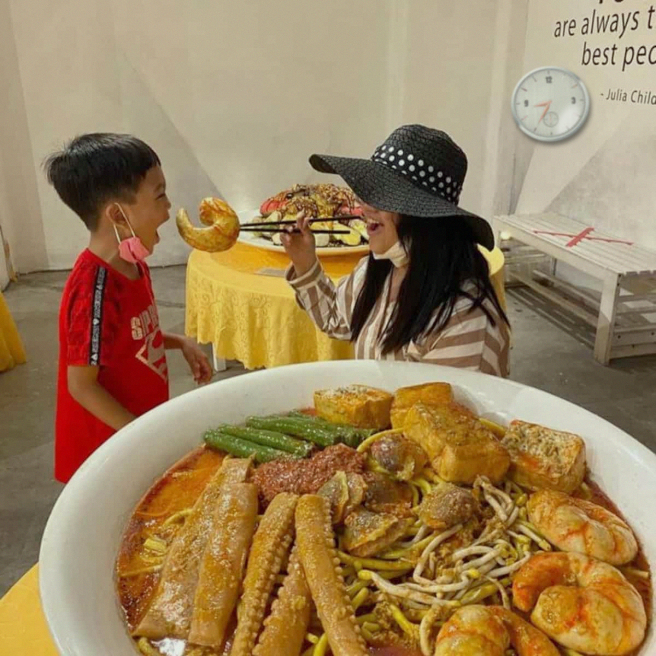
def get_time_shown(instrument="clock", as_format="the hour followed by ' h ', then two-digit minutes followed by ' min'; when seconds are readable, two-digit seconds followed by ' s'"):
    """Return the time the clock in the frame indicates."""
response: 8 h 35 min
